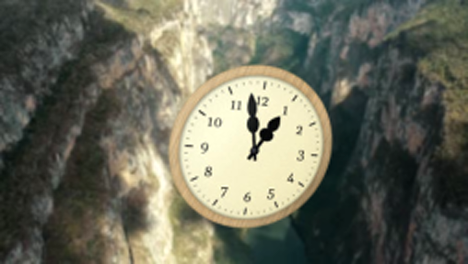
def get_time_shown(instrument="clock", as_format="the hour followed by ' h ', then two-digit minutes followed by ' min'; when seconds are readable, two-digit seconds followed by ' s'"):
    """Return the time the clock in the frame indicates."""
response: 12 h 58 min
